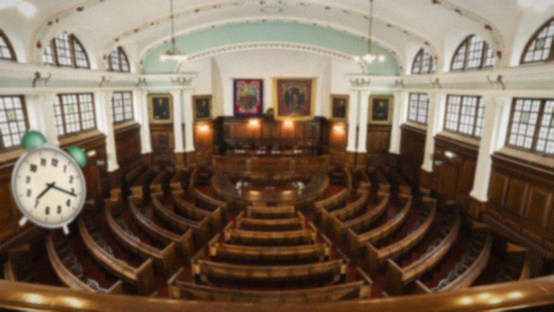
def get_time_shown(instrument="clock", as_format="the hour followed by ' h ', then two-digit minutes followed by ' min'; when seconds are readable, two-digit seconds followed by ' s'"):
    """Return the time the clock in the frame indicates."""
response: 7 h 16 min
